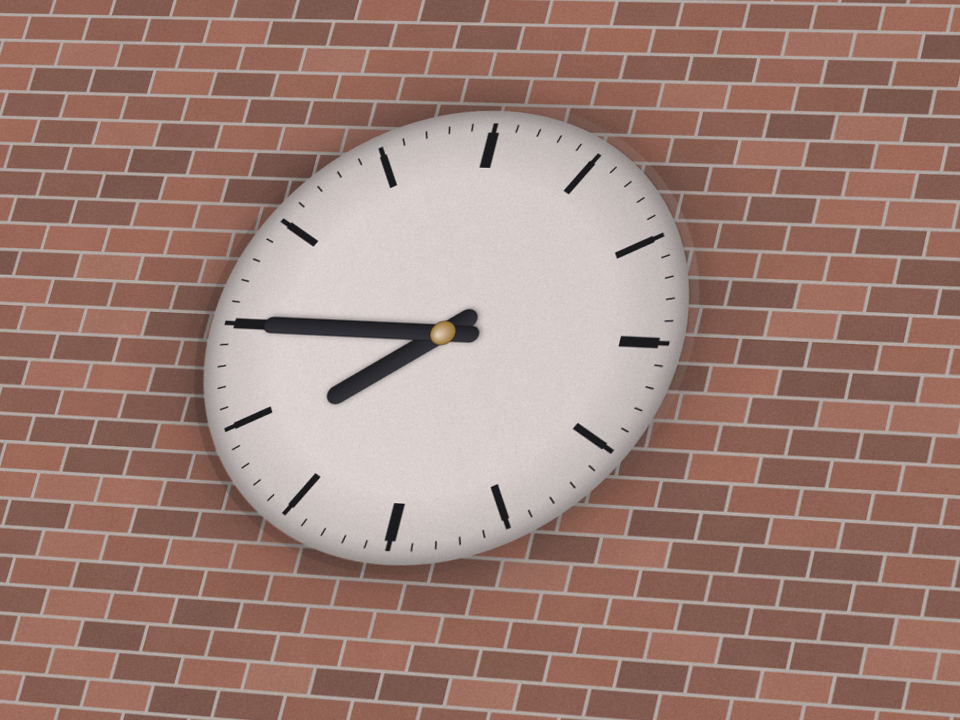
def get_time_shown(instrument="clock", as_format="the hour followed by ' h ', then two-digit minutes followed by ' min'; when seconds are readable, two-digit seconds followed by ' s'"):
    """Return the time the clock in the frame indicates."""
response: 7 h 45 min
